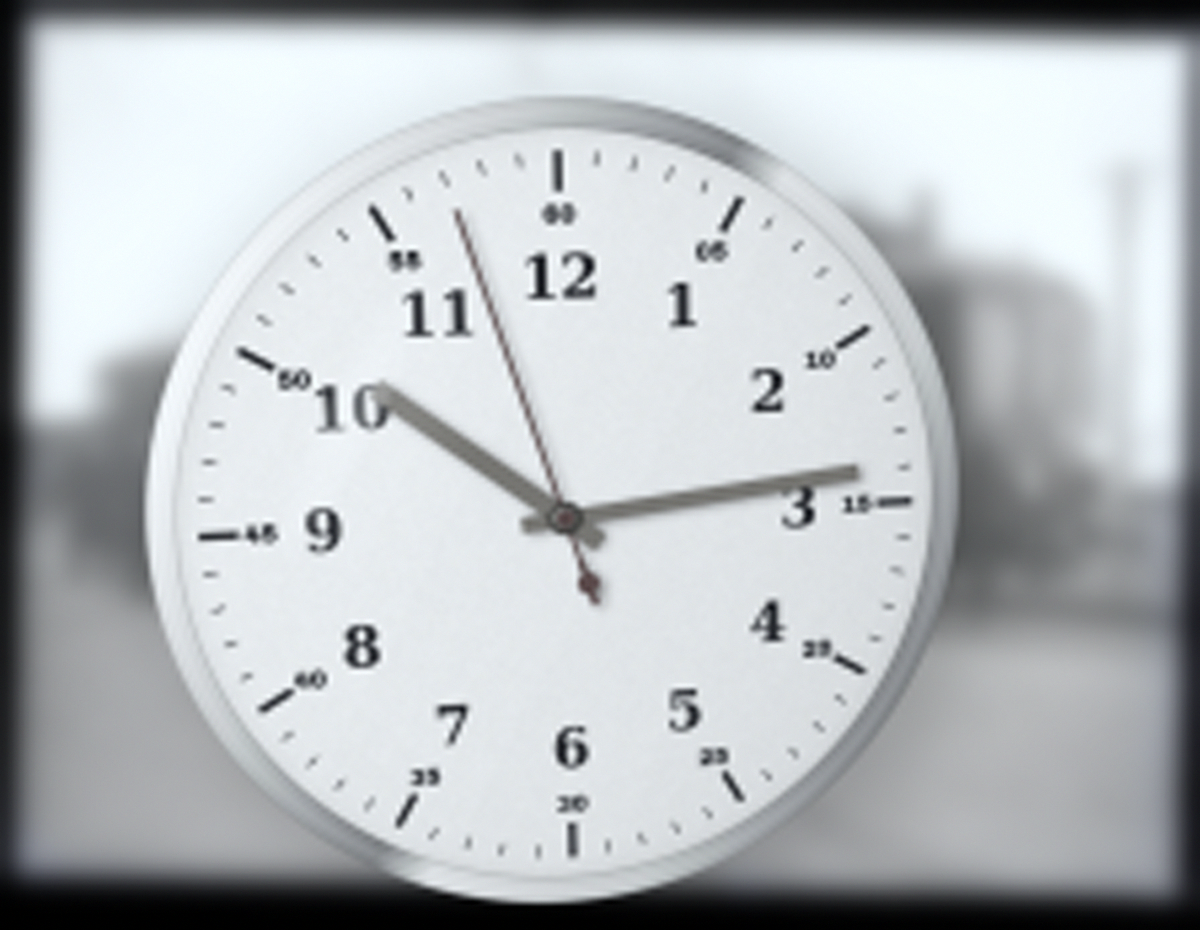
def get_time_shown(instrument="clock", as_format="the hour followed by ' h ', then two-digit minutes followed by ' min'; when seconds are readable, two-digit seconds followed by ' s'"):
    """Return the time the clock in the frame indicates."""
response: 10 h 13 min 57 s
